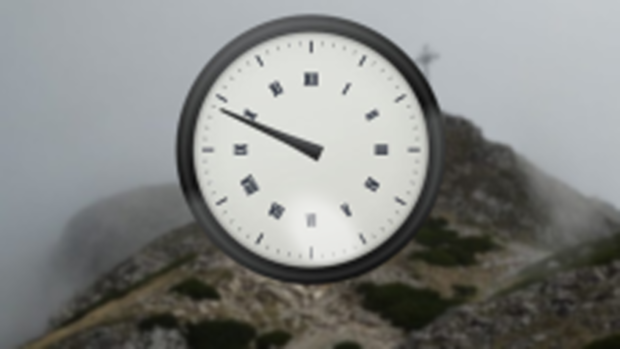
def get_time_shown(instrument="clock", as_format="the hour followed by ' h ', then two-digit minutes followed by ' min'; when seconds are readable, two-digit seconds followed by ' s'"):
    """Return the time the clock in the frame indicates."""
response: 9 h 49 min
